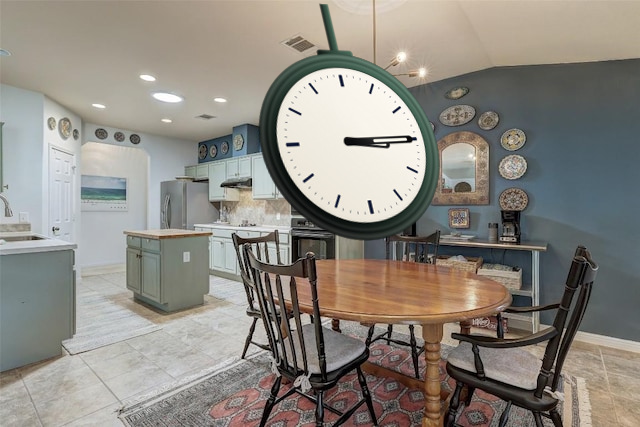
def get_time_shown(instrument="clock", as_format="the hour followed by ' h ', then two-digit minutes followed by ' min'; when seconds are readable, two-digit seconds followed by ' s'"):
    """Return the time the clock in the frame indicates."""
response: 3 h 15 min
